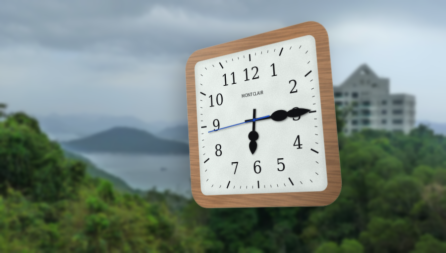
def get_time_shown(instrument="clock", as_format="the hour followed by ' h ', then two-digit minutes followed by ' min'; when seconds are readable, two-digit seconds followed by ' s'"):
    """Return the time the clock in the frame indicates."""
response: 6 h 14 min 44 s
